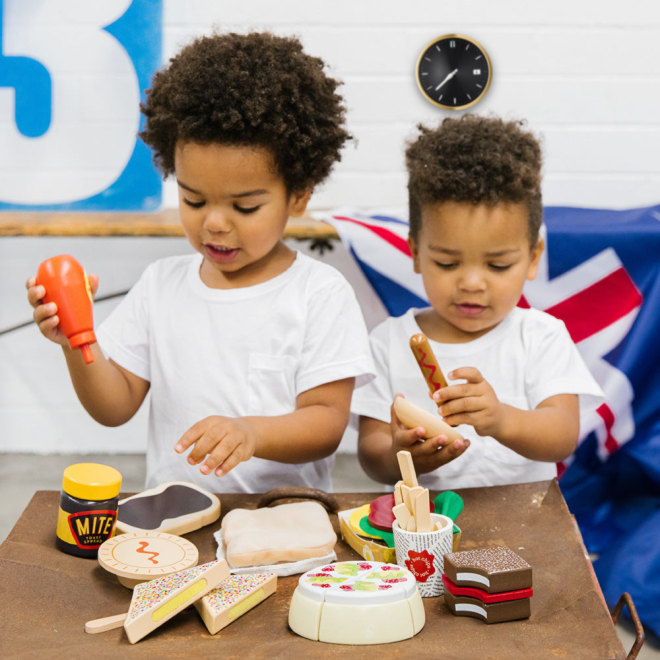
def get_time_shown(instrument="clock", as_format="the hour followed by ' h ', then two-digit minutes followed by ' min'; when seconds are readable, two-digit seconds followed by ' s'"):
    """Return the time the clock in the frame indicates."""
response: 7 h 38 min
